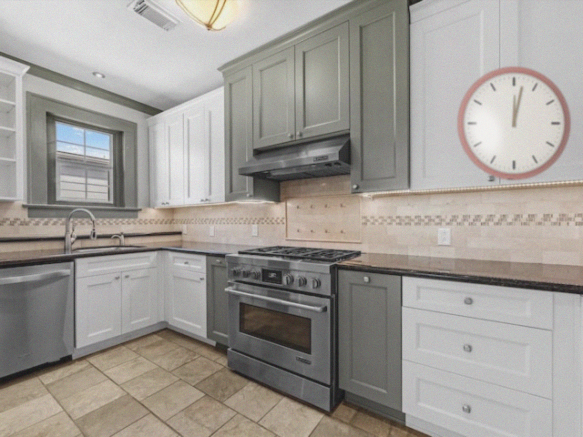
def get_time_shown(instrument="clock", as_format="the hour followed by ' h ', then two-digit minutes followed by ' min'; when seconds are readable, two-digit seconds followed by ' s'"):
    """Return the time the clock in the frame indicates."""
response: 12 h 02 min
